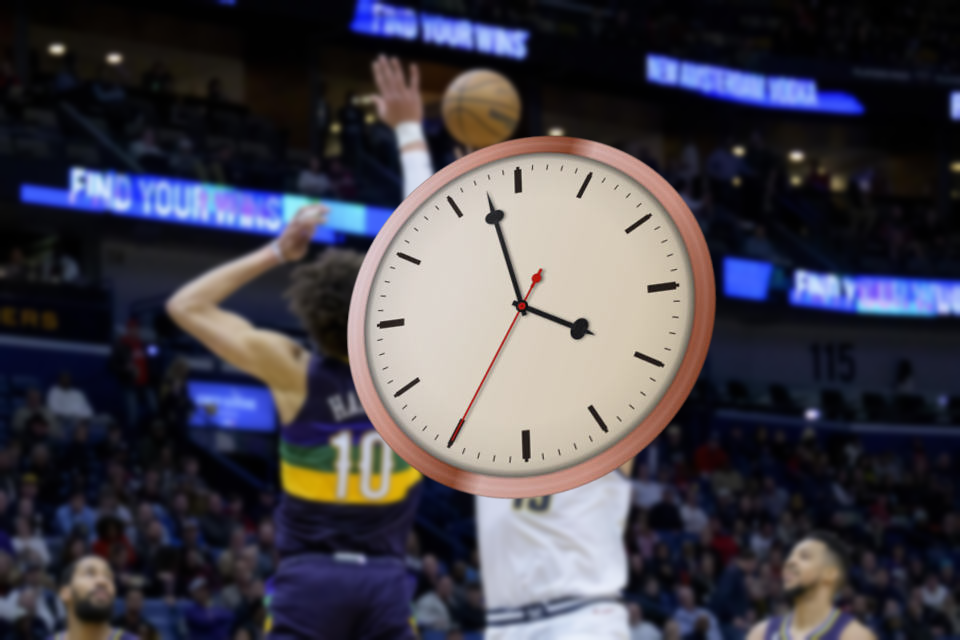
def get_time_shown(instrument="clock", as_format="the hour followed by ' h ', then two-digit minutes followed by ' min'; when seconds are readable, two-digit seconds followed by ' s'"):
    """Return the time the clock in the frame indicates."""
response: 3 h 57 min 35 s
